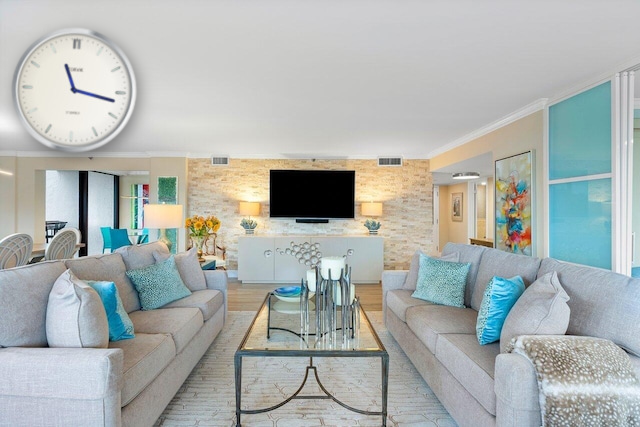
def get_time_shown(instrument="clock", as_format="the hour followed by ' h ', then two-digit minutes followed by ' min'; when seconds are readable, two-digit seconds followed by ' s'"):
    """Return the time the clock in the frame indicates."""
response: 11 h 17 min
